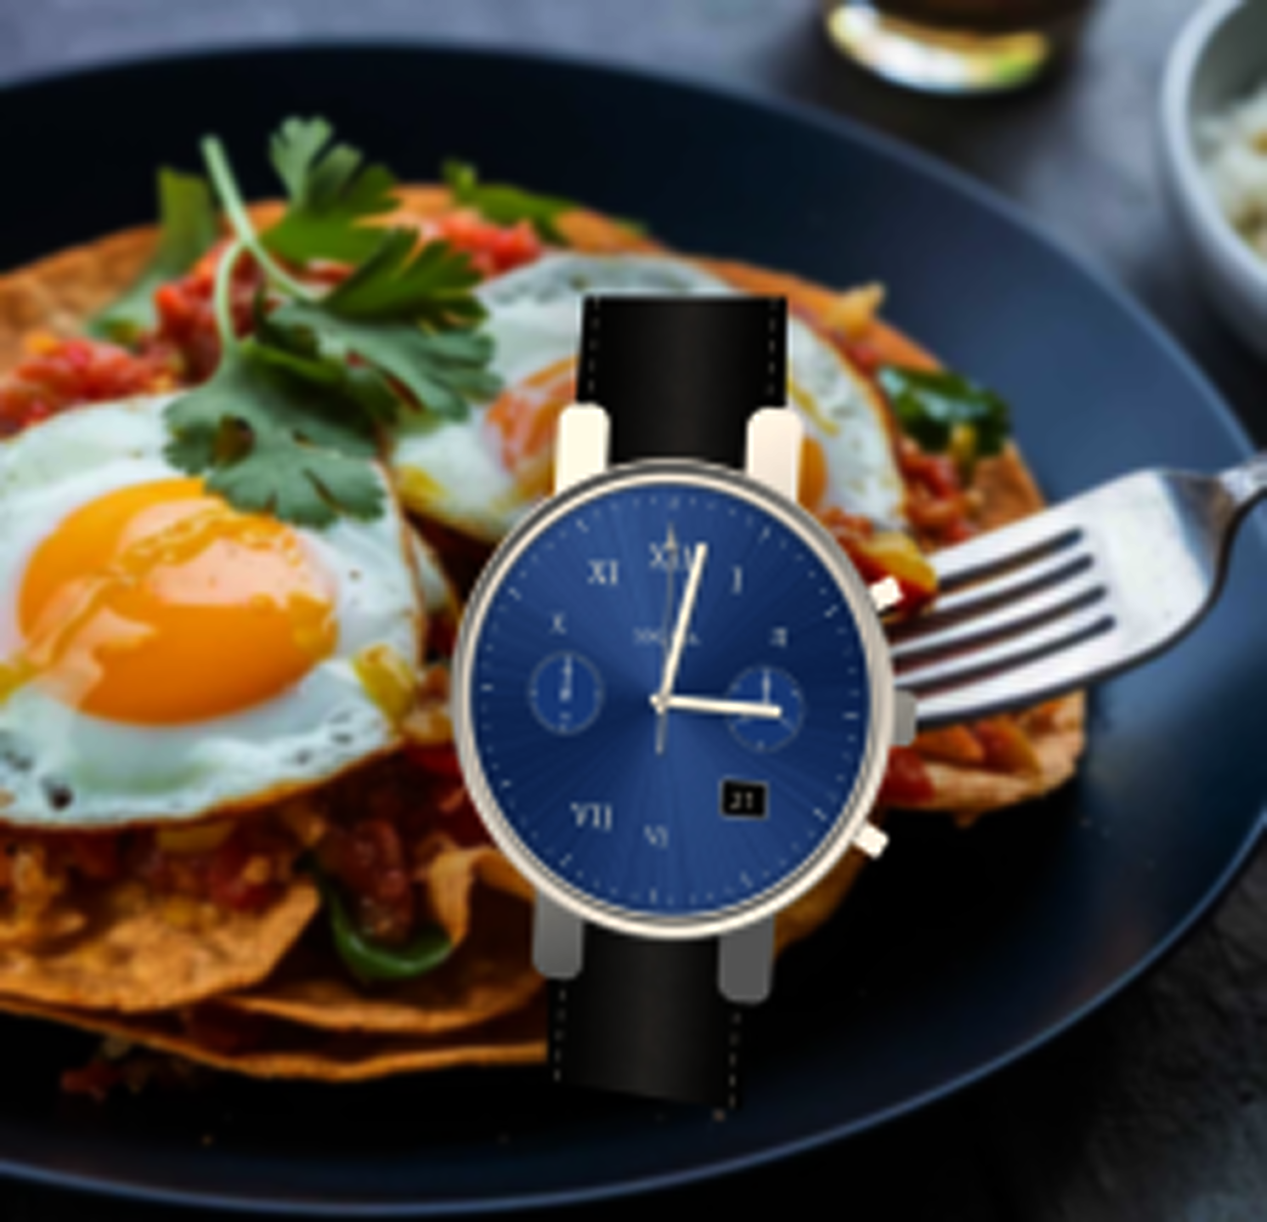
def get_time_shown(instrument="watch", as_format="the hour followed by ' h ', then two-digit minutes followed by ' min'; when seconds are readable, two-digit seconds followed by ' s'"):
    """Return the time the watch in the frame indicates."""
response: 3 h 02 min
